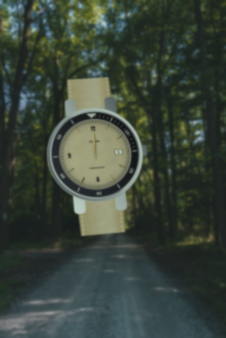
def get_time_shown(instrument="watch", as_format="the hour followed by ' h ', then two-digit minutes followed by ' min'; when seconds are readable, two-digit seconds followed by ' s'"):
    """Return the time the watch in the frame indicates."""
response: 12 h 00 min
